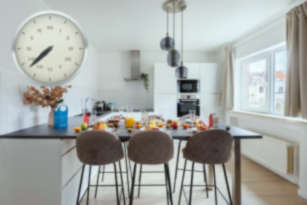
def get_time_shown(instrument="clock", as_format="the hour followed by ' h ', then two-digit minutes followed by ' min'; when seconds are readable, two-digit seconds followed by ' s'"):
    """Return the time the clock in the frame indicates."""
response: 7 h 38 min
